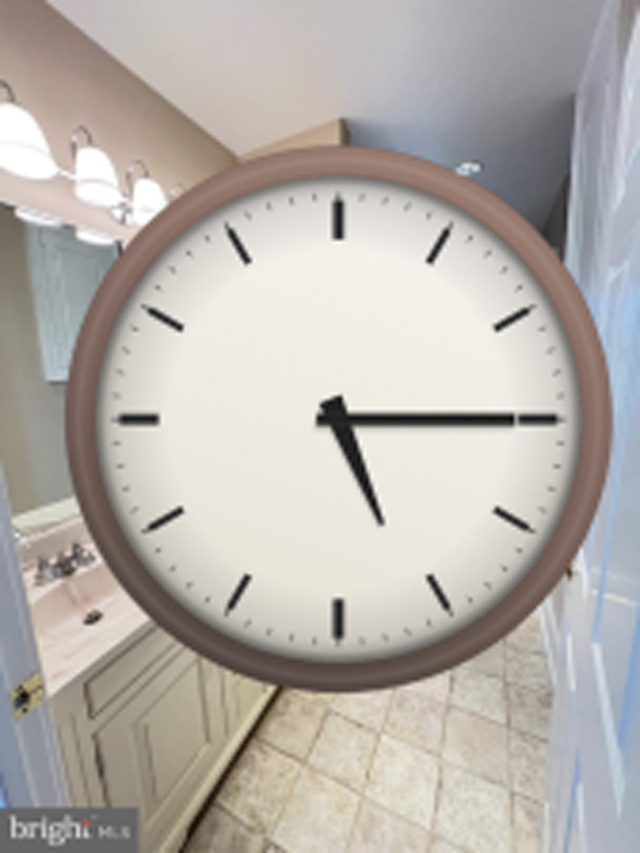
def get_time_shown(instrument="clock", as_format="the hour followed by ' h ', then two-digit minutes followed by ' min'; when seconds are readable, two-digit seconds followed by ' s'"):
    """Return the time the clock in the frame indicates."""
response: 5 h 15 min
